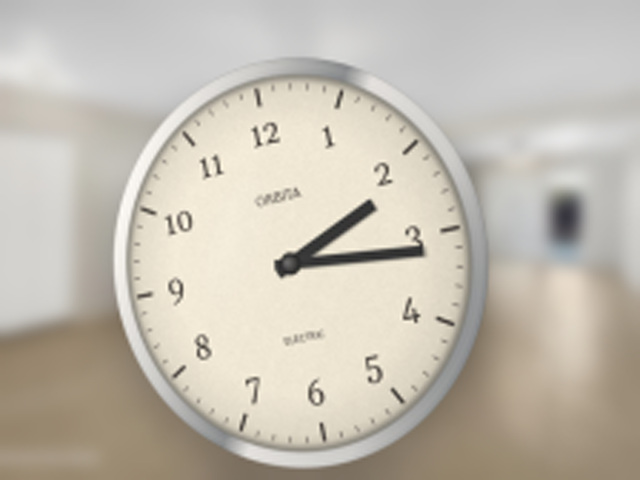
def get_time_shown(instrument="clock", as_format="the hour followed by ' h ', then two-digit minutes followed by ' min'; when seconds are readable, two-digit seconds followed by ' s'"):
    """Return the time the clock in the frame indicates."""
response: 2 h 16 min
